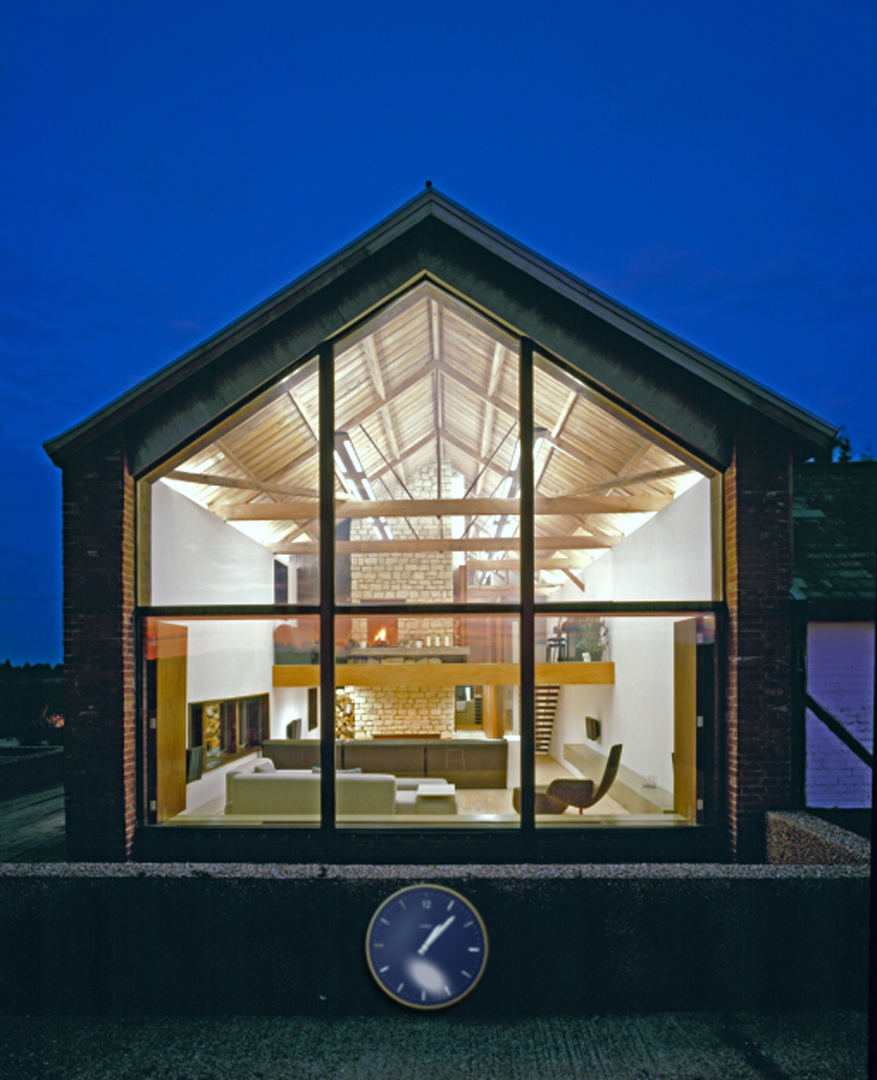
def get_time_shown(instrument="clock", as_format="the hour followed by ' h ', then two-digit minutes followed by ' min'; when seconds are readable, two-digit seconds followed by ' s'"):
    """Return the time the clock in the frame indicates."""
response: 1 h 07 min
